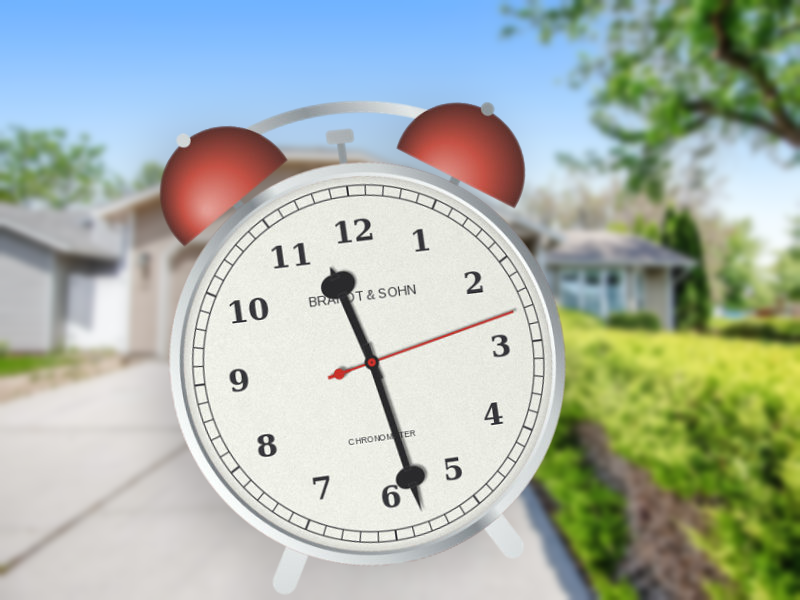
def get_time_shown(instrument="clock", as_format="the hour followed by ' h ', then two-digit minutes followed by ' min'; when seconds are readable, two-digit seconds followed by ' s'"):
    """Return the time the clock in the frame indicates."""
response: 11 h 28 min 13 s
